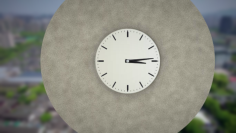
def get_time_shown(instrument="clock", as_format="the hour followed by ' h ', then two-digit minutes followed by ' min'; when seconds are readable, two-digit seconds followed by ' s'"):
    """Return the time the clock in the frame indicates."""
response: 3 h 14 min
